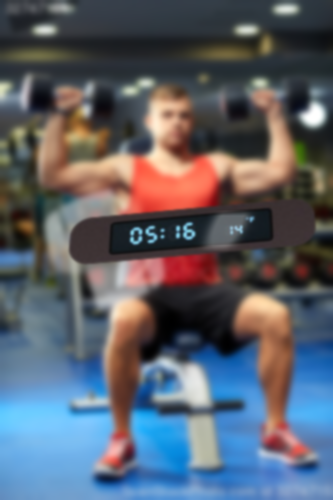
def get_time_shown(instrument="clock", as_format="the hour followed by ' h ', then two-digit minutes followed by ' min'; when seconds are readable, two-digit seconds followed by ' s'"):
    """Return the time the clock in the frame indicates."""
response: 5 h 16 min
